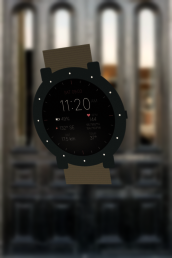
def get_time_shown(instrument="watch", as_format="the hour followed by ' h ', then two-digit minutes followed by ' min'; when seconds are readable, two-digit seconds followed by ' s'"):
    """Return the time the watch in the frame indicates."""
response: 11 h 20 min
